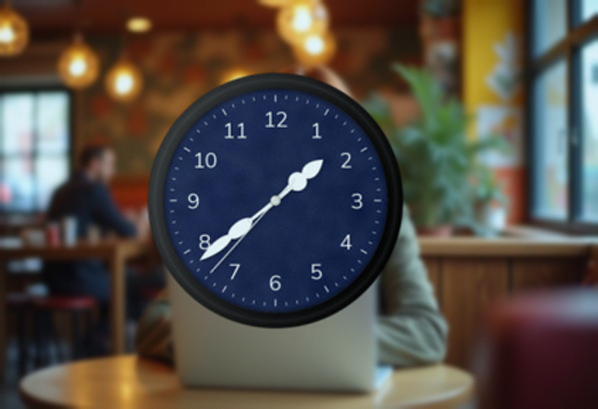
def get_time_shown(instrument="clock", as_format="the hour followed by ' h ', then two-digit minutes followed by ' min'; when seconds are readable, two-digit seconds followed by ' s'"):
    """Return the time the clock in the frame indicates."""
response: 1 h 38 min 37 s
